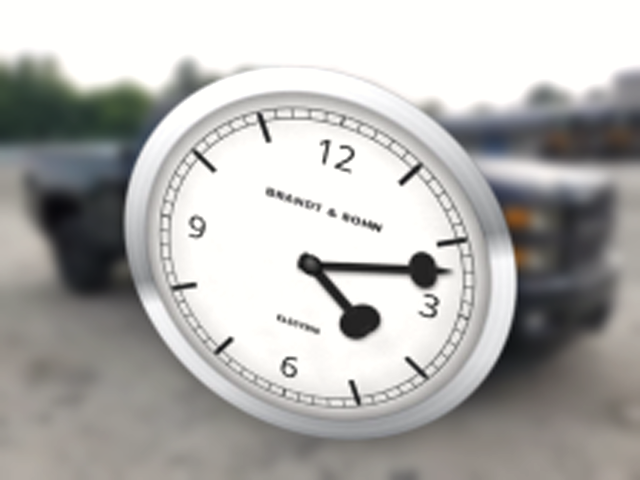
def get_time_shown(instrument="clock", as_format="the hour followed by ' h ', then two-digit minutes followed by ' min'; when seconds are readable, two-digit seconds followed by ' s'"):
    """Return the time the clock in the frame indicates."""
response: 4 h 12 min
